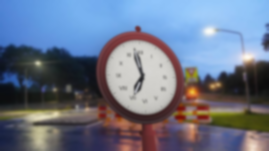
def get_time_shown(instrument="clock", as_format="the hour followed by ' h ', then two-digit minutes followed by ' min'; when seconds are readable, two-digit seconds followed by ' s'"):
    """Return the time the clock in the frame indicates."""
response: 6 h 58 min
